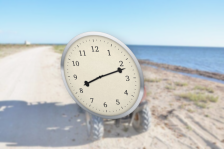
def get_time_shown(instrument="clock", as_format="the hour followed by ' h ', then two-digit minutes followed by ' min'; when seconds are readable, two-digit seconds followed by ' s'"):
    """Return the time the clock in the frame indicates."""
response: 8 h 12 min
